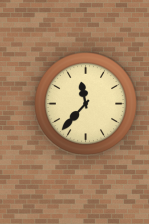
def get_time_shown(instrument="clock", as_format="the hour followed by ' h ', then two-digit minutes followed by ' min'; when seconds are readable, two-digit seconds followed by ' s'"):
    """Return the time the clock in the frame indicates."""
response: 11 h 37 min
